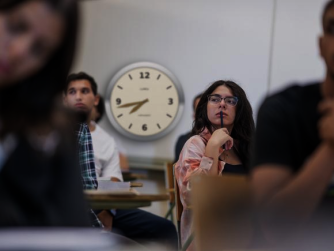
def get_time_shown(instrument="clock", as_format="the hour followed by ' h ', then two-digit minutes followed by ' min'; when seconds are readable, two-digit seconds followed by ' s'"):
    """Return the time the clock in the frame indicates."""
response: 7 h 43 min
